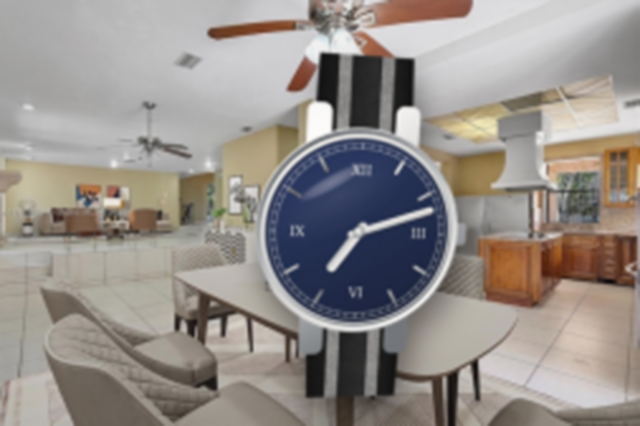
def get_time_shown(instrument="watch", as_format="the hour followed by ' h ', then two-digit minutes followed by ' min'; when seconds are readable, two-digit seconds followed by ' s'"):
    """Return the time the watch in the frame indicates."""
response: 7 h 12 min
